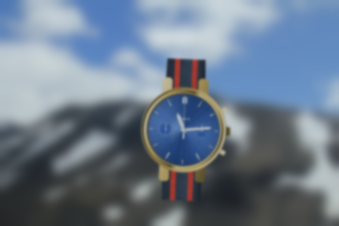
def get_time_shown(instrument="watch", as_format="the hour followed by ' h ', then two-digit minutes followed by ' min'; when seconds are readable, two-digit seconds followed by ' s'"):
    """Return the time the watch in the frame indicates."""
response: 11 h 14 min
